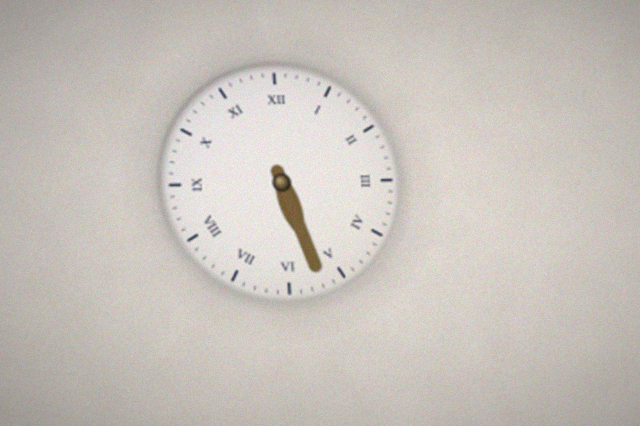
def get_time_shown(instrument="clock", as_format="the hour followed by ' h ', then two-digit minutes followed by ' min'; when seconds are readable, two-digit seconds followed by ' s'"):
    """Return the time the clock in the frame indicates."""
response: 5 h 27 min
